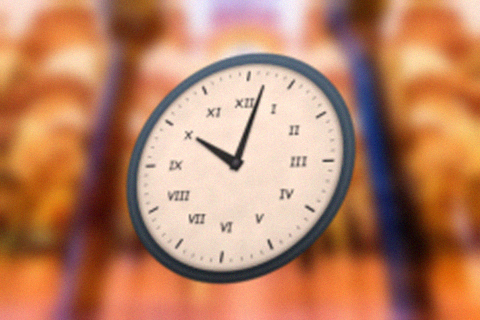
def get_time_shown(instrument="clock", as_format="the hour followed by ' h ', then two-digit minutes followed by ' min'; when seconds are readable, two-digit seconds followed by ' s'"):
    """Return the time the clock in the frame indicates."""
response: 10 h 02 min
